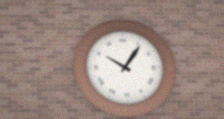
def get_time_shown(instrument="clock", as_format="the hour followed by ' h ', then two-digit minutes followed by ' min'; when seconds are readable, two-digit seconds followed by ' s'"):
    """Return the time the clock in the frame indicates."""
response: 10 h 06 min
